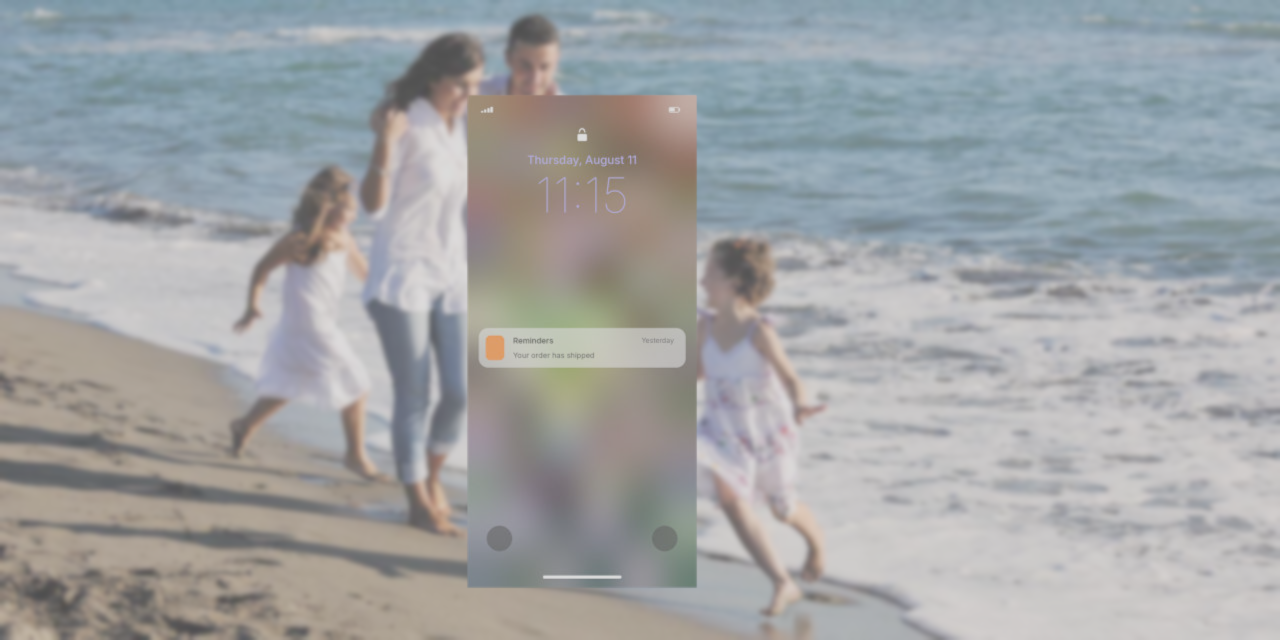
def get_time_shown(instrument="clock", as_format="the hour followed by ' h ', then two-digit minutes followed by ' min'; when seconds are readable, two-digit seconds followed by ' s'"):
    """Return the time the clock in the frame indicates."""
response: 11 h 15 min
